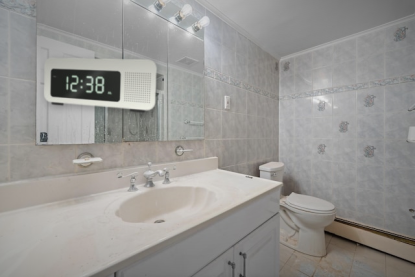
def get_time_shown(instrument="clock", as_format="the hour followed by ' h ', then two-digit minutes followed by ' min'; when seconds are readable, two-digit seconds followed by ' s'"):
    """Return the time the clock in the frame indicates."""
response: 12 h 38 min
